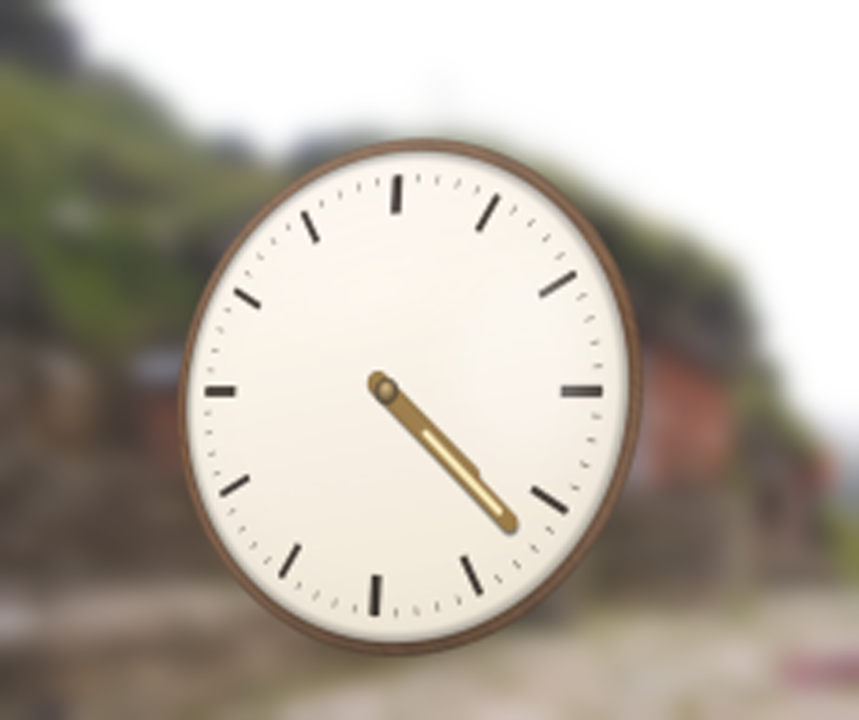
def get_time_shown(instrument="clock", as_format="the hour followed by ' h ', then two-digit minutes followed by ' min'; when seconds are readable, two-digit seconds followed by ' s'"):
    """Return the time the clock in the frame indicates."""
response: 4 h 22 min
